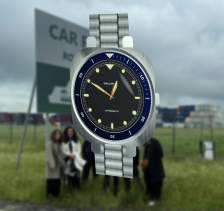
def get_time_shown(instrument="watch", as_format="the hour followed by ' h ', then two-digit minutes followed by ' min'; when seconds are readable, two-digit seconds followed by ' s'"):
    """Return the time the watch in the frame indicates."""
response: 12 h 50 min
